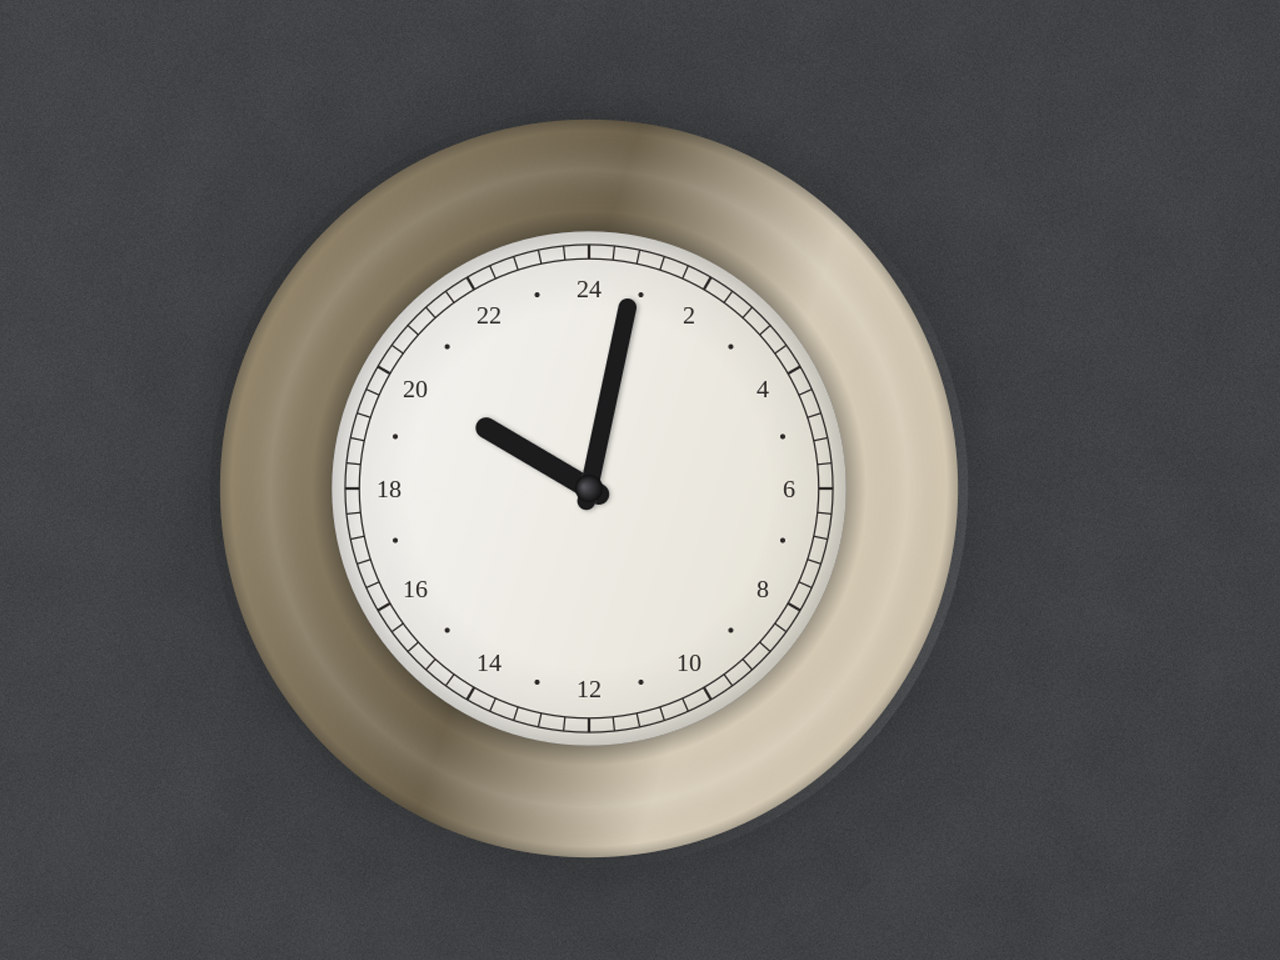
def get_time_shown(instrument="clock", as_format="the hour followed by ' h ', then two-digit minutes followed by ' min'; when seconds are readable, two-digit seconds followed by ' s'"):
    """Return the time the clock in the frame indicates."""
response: 20 h 02 min
